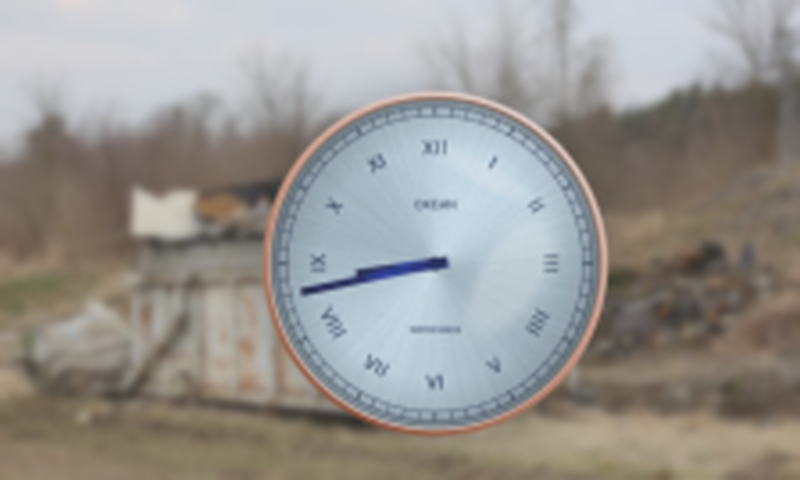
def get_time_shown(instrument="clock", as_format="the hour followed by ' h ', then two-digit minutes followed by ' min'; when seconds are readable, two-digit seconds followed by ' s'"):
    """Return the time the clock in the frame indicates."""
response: 8 h 43 min
